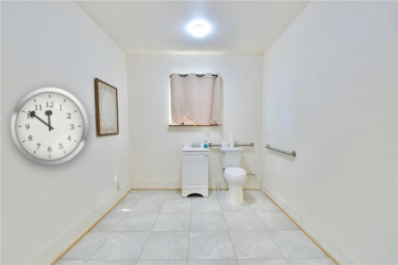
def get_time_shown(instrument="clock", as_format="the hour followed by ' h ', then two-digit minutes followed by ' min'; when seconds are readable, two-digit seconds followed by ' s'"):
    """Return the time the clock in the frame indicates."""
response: 11 h 51 min
